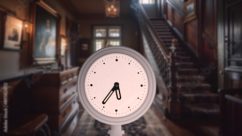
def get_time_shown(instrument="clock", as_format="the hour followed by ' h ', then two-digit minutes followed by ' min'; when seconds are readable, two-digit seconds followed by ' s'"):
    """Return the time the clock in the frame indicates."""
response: 5 h 36 min
